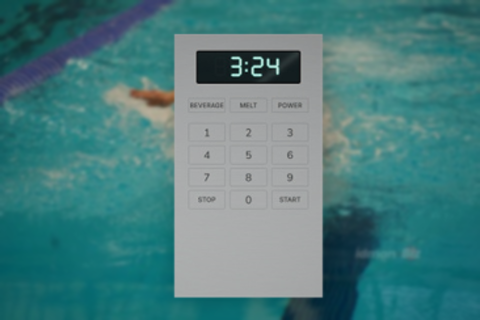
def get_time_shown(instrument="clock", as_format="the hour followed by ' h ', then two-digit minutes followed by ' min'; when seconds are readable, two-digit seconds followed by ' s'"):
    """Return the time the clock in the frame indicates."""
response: 3 h 24 min
